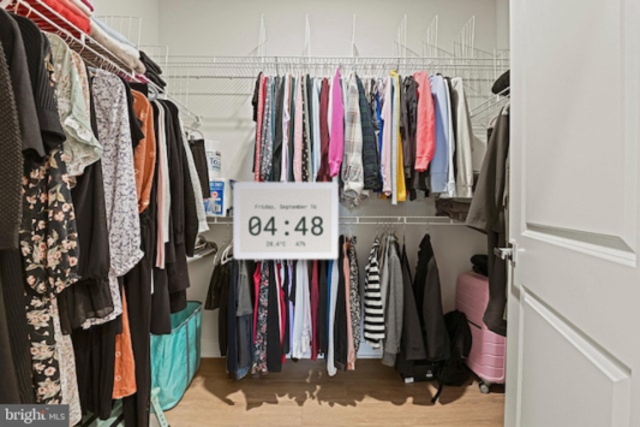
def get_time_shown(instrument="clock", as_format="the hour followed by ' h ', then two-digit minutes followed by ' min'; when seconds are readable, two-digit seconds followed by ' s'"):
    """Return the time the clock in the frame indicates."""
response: 4 h 48 min
